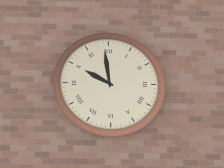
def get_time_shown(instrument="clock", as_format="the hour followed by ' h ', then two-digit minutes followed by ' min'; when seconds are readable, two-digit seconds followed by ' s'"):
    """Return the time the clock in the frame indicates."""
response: 9 h 59 min
